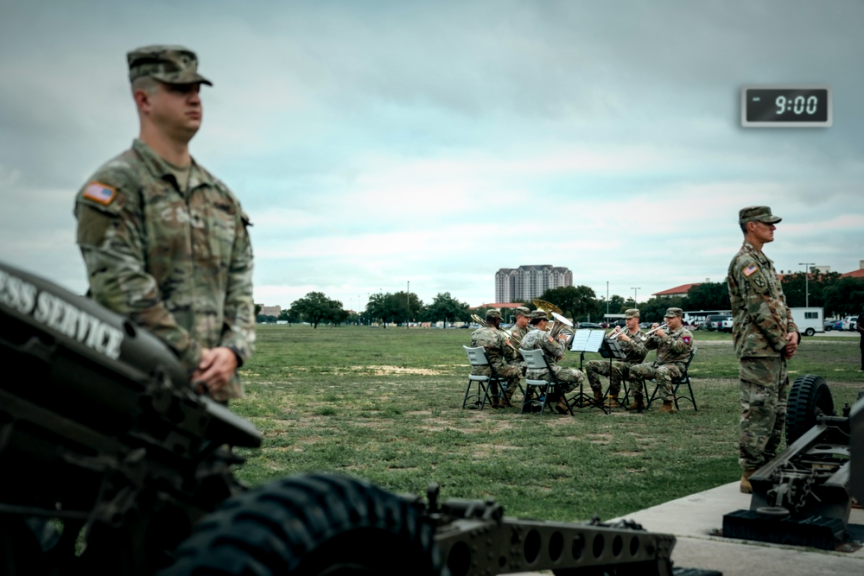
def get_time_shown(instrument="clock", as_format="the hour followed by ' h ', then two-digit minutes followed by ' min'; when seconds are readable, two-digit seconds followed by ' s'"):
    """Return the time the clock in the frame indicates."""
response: 9 h 00 min
